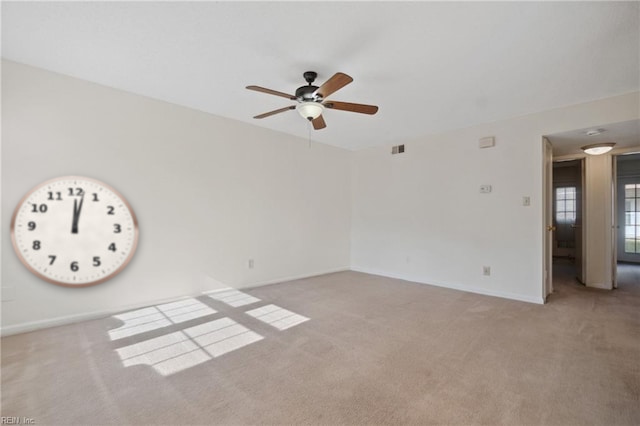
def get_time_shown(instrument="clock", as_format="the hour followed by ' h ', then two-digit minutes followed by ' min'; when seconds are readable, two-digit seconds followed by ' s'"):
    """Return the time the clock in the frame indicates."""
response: 12 h 02 min
